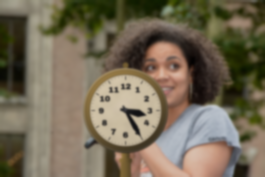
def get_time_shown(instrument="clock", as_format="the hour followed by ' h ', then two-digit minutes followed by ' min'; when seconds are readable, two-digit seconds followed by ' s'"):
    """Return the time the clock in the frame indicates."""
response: 3 h 25 min
